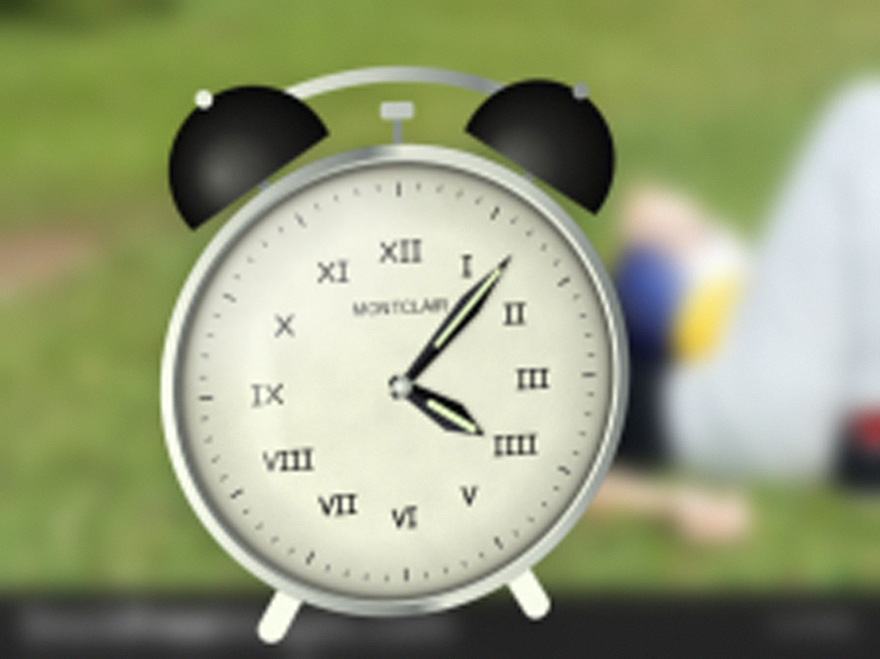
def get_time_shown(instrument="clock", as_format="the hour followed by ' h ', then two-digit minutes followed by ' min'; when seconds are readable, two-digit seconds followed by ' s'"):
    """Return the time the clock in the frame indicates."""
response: 4 h 07 min
